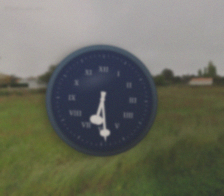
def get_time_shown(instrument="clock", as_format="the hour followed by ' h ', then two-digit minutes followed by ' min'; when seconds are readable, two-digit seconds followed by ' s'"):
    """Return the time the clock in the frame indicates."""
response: 6 h 29 min
